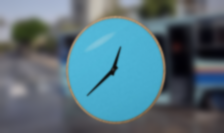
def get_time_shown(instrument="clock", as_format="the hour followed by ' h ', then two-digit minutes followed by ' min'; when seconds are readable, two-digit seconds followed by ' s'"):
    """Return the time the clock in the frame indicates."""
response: 12 h 38 min
